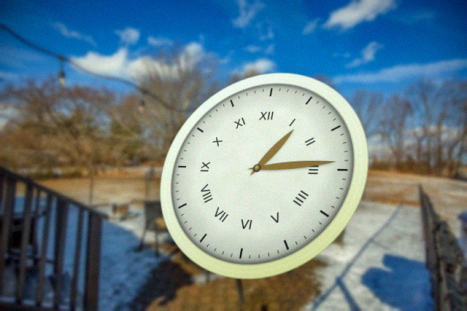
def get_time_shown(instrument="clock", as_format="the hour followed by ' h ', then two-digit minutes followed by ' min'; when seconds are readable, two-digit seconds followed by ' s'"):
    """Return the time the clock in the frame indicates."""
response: 1 h 14 min
